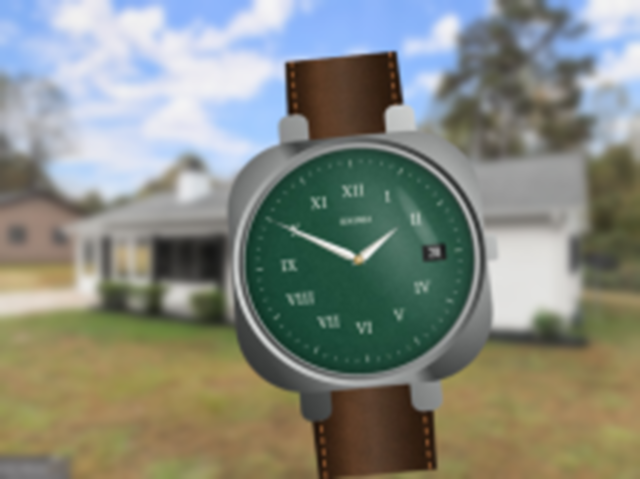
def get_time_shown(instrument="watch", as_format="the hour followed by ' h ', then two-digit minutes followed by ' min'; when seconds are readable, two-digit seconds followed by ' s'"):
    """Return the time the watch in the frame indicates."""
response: 1 h 50 min
